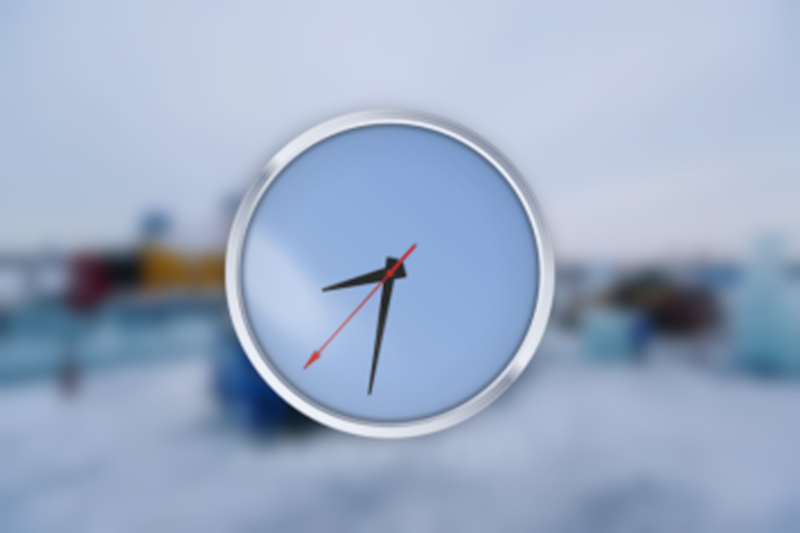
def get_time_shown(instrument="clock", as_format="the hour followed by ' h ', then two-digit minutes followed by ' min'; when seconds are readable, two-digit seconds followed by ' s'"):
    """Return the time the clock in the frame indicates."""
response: 8 h 31 min 37 s
